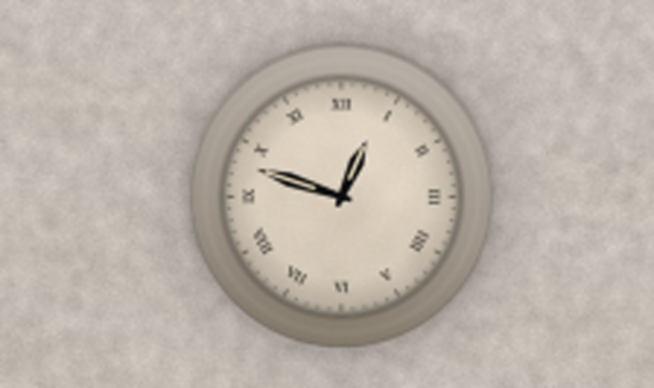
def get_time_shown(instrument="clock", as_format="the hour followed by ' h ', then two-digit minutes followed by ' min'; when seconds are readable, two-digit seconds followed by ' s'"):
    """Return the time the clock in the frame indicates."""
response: 12 h 48 min
